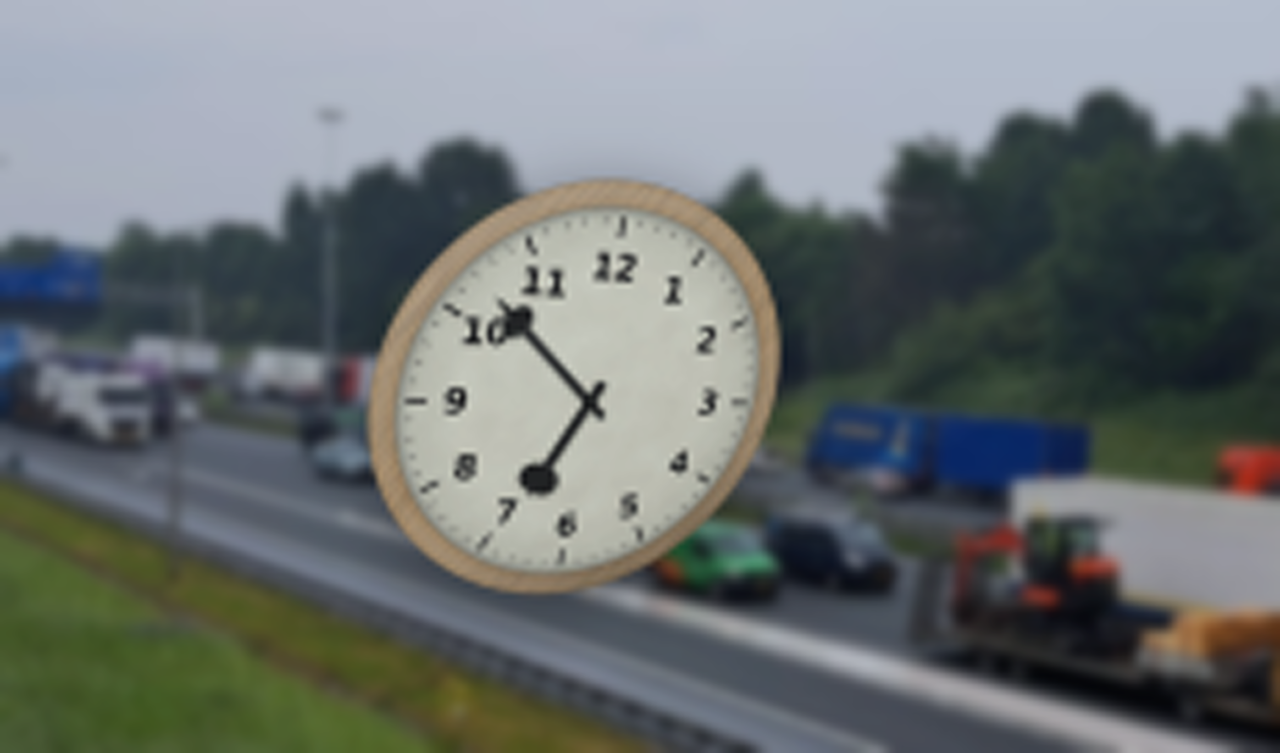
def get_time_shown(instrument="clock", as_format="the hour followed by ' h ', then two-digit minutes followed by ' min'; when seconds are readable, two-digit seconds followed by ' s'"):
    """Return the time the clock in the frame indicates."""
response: 6 h 52 min
